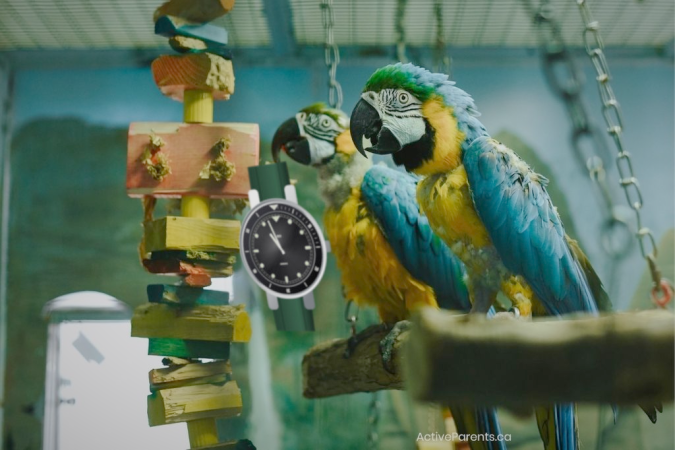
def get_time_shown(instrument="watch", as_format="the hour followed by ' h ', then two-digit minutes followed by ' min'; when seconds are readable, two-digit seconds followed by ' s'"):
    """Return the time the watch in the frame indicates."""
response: 10 h 57 min
